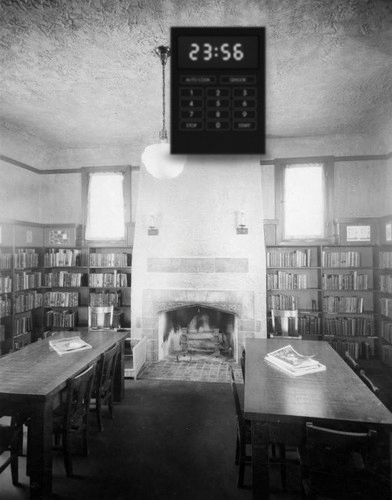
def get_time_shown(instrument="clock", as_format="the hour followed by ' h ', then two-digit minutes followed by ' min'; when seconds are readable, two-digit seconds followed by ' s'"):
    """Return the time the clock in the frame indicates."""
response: 23 h 56 min
